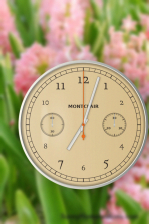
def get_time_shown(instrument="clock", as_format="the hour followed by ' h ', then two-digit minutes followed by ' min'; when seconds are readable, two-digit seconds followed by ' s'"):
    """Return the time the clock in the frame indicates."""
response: 7 h 03 min
